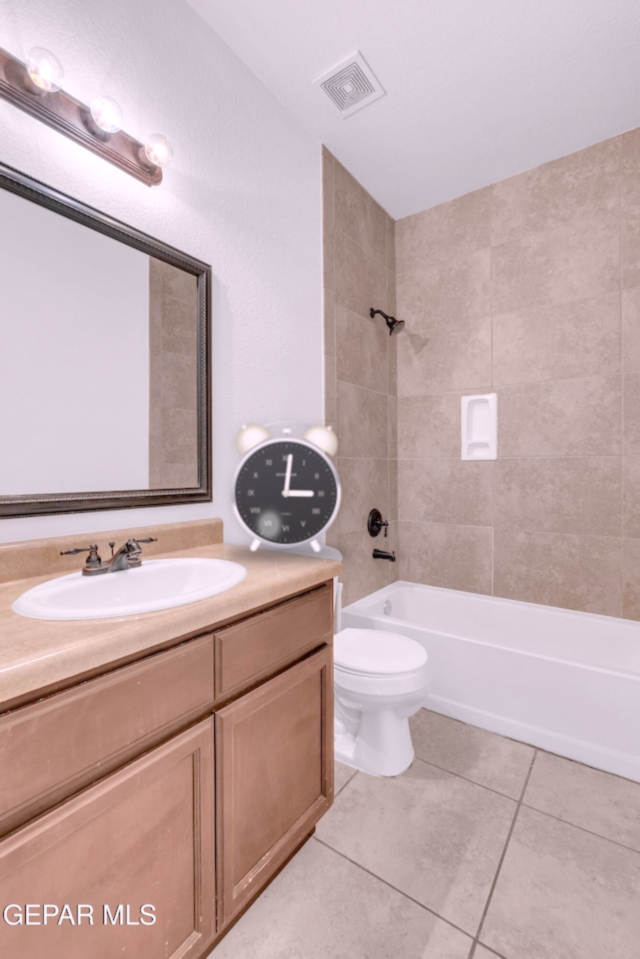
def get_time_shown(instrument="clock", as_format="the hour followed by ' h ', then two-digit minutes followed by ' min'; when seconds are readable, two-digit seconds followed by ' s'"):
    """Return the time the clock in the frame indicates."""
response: 3 h 01 min
